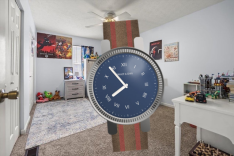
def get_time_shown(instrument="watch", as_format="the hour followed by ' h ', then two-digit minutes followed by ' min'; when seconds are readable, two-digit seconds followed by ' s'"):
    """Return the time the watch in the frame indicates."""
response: 7 h 54 min
